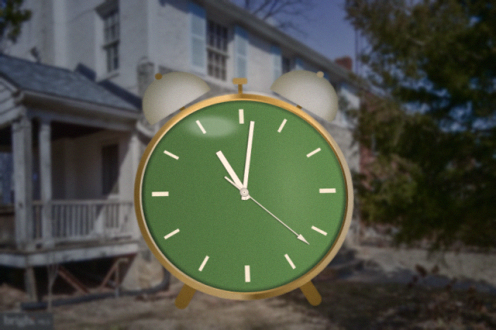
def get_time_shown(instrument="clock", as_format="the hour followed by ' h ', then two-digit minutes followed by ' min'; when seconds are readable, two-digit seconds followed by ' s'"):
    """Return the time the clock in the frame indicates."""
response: 11 h 01 min 22 s
